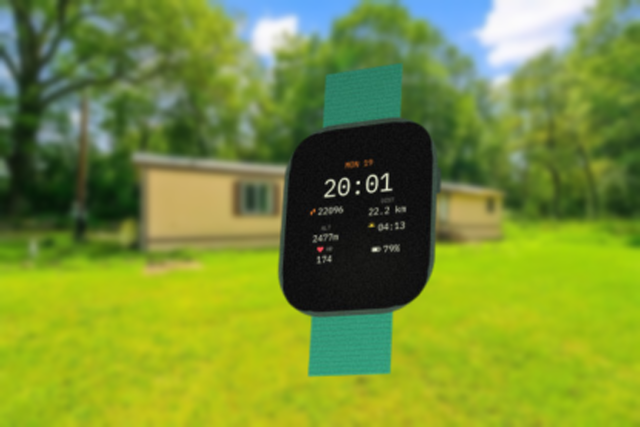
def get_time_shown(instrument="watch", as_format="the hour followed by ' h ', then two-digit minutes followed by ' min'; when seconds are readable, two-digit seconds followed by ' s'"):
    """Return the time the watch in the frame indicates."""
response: 20 h 01 min
